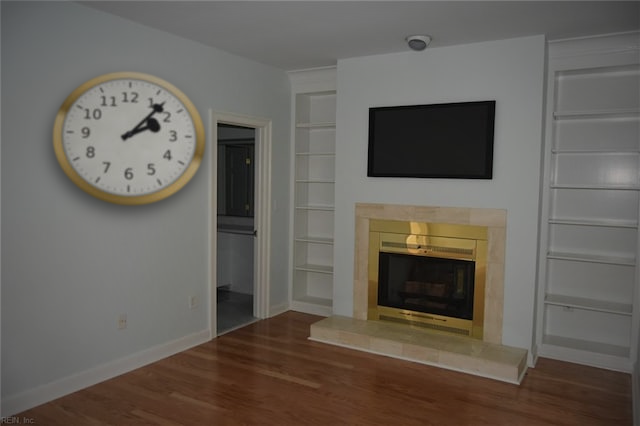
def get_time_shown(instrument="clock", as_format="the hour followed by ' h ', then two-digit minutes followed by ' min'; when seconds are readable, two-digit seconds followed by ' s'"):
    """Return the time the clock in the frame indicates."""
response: 2 h 07 min
